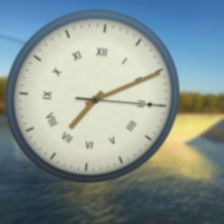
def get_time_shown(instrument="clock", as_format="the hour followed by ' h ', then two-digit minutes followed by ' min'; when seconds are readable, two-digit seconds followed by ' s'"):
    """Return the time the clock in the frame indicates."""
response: 7 h 10 min 15 s
